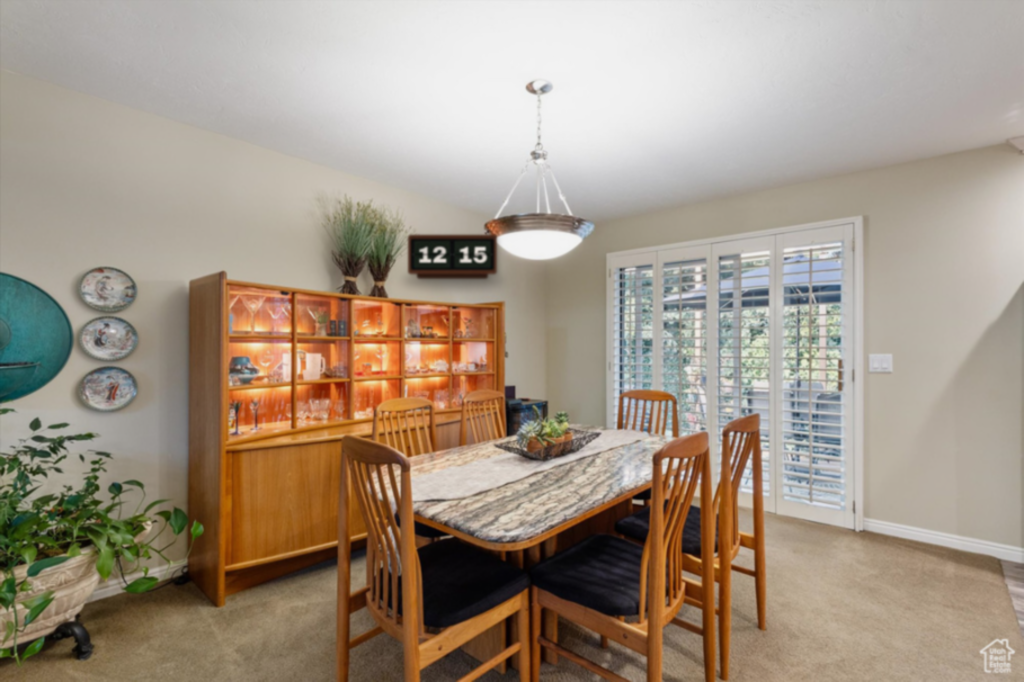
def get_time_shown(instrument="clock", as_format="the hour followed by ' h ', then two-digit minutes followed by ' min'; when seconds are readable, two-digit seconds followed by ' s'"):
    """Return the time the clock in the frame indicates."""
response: 12 h 15 min
